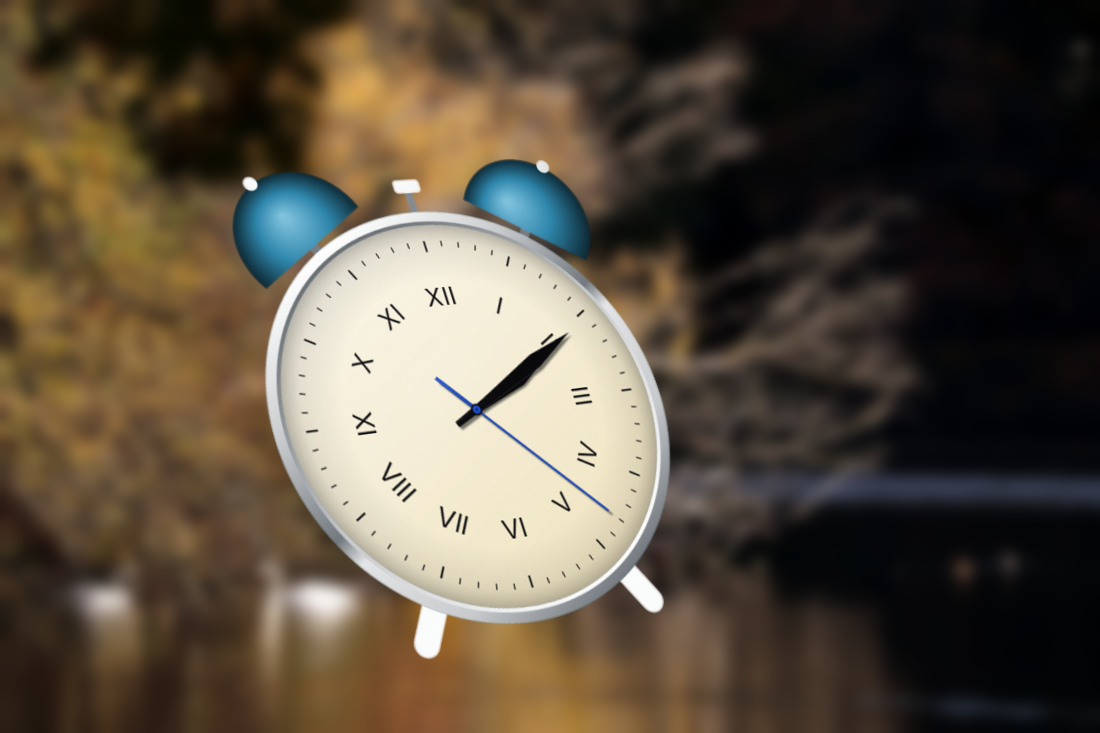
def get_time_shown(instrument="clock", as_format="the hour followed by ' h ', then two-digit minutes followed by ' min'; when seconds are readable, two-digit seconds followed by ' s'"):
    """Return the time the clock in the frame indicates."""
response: 2 h 10 min 23 s
